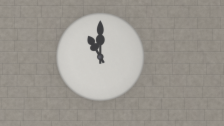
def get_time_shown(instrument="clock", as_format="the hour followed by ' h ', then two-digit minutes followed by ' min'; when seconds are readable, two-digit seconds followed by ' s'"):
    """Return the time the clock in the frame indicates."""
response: 11 h 00 min
